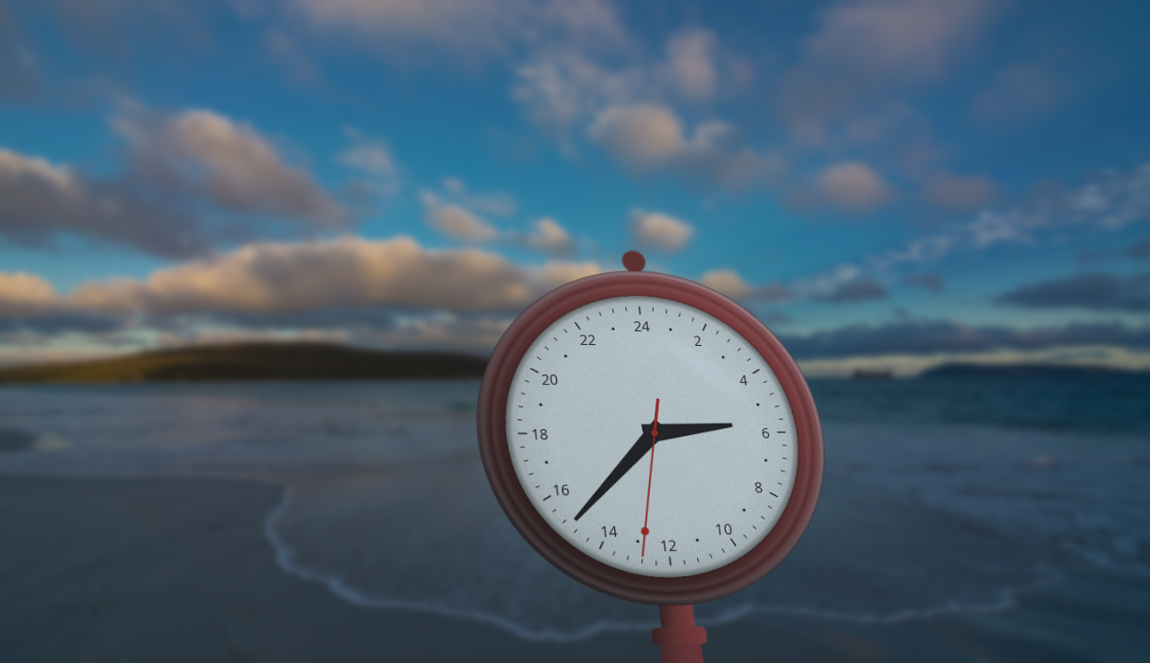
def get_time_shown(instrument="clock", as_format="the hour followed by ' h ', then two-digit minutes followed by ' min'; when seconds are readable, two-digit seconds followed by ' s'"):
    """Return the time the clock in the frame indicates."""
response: 5 h 37 min 32 s
